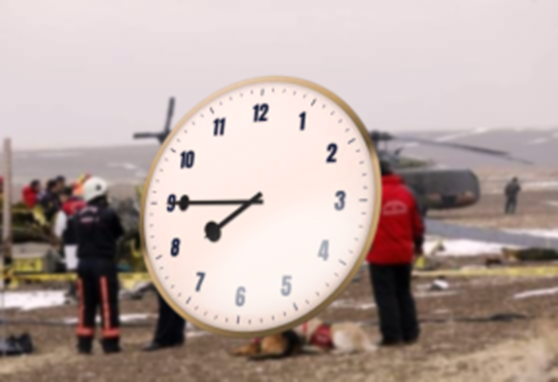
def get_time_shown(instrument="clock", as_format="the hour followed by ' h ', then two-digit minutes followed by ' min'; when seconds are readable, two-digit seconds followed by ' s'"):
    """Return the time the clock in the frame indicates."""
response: 7 h 45 min
